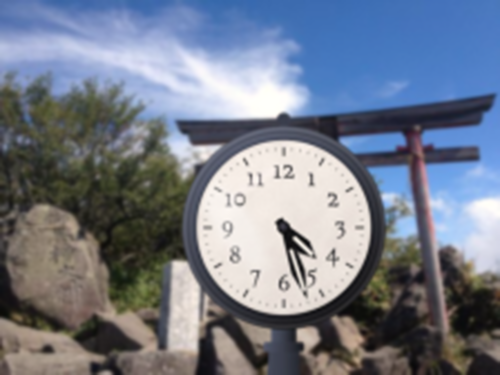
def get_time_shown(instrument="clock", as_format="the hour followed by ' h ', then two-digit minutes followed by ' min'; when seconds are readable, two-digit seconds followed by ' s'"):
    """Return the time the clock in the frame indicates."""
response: 4 h 27 min
